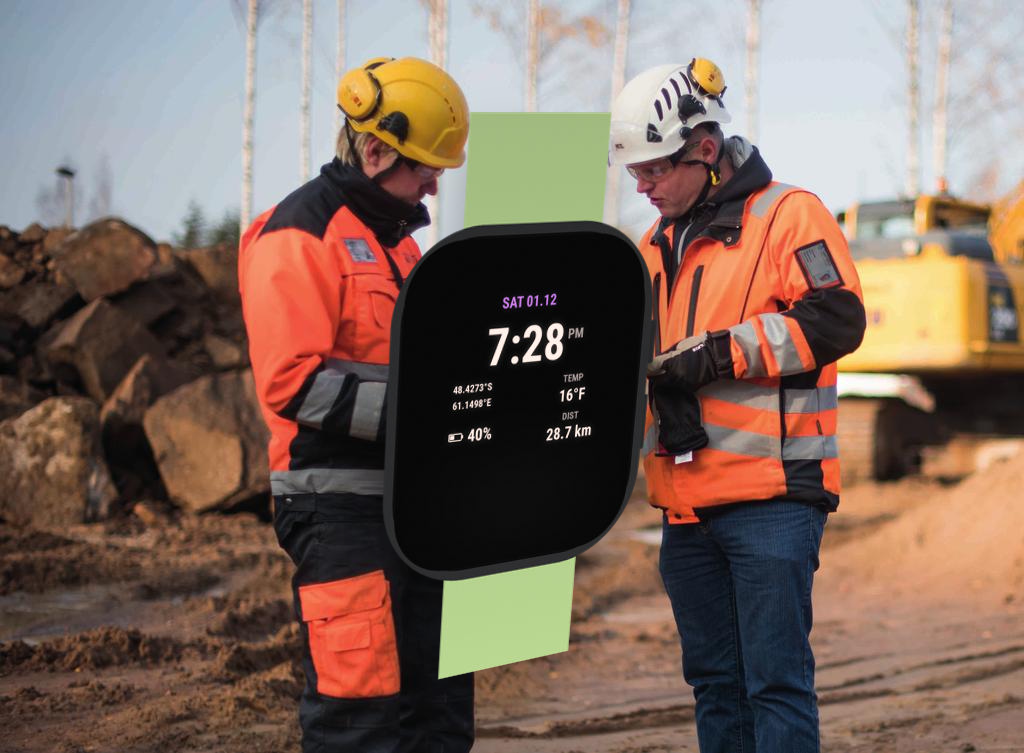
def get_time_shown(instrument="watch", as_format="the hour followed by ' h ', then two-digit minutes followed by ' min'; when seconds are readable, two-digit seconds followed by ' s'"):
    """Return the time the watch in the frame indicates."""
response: 7 h 28 min
